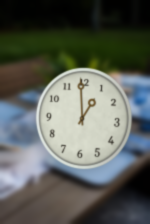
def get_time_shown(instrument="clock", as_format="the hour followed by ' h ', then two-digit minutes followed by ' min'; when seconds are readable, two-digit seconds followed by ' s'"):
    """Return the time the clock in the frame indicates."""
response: 12 h 59 min
